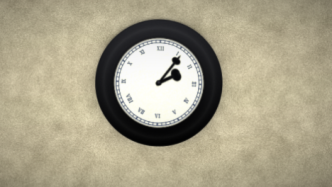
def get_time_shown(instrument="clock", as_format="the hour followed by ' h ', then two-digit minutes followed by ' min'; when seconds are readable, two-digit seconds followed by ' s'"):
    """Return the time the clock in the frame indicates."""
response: 2 h 06 min
